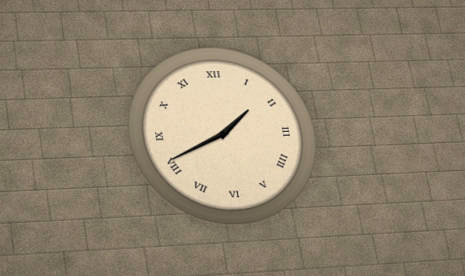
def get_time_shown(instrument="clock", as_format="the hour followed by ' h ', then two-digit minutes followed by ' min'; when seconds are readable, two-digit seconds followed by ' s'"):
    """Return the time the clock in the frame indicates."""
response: 1 h 41 min
